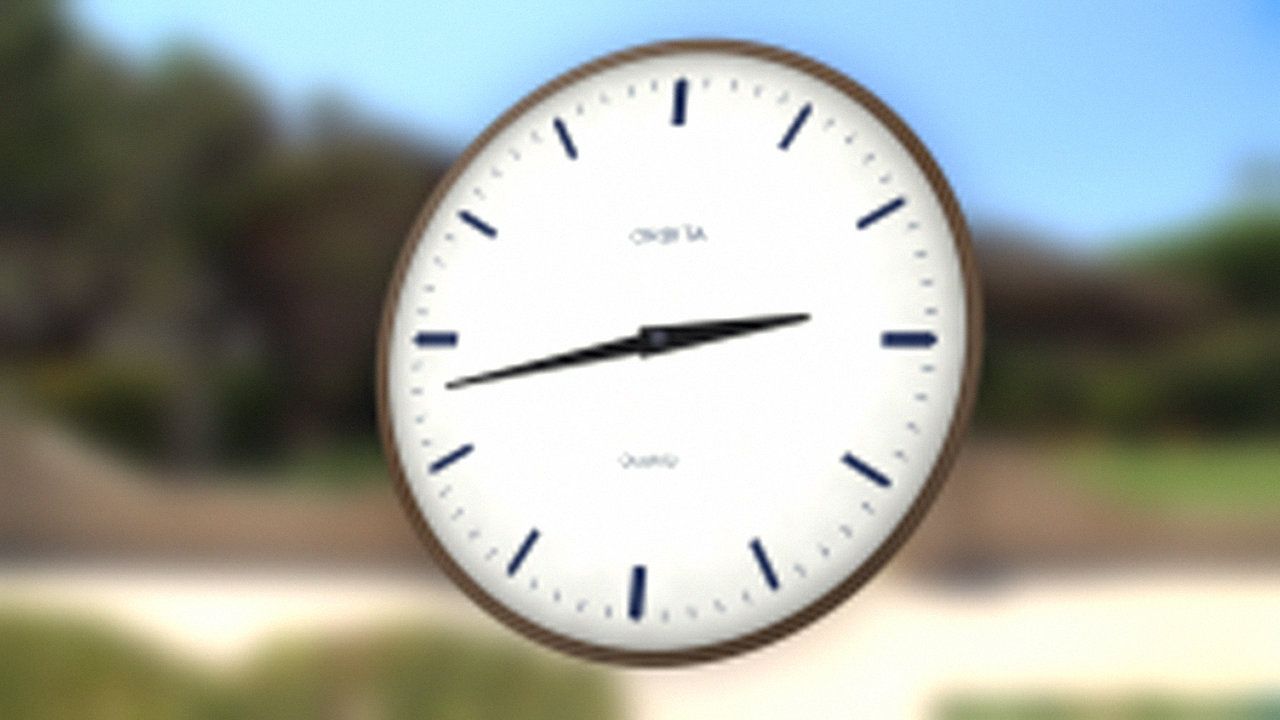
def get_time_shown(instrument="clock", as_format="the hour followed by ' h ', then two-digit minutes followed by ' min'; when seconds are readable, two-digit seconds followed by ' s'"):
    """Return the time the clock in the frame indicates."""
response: 2 h 43 min
